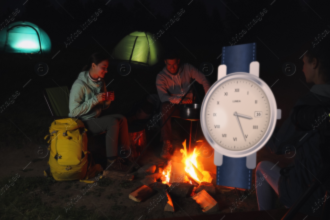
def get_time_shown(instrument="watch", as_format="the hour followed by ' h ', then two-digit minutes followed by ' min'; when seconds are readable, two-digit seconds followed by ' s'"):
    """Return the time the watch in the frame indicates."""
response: 3 h 26 min
